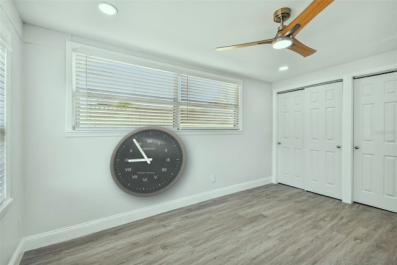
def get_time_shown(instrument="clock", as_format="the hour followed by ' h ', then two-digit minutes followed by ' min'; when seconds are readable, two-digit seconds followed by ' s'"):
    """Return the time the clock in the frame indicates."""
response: 8 h 54 min
